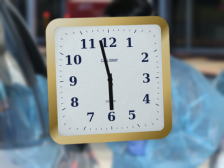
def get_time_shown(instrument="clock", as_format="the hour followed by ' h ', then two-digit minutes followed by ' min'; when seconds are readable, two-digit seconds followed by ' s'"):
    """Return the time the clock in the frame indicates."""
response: 5 h 58 min
